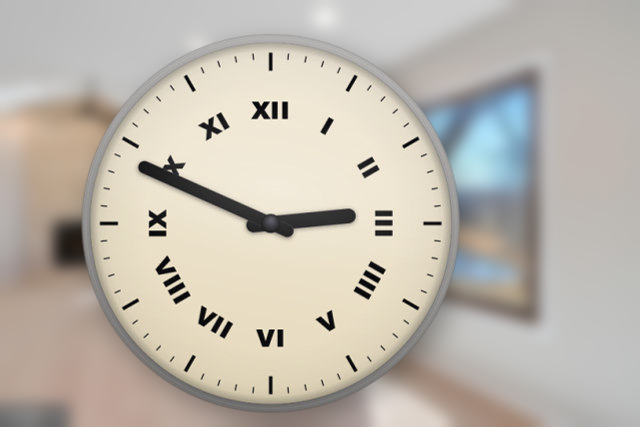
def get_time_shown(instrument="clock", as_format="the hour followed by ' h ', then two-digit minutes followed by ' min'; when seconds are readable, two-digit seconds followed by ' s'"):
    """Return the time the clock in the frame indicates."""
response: 2 h 49 min
